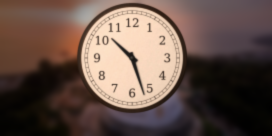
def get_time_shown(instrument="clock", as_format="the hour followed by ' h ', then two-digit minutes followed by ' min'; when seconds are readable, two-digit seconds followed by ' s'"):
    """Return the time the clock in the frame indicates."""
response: 10 h 27 min
